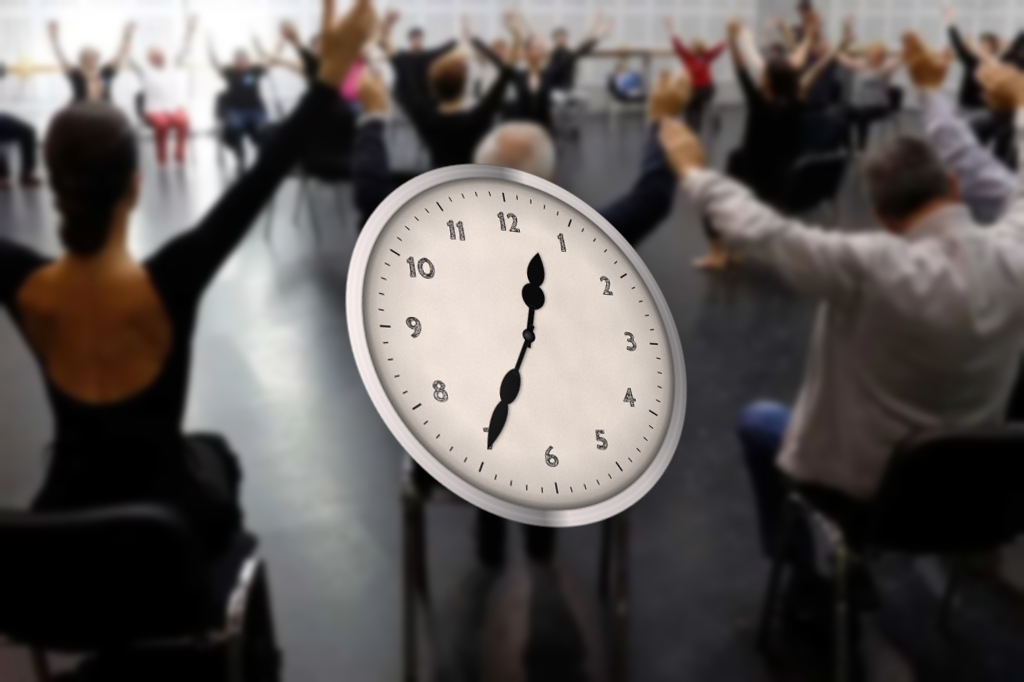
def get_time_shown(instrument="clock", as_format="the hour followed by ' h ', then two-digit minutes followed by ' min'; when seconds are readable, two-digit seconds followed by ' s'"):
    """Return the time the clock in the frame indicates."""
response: 12 h 35 min
